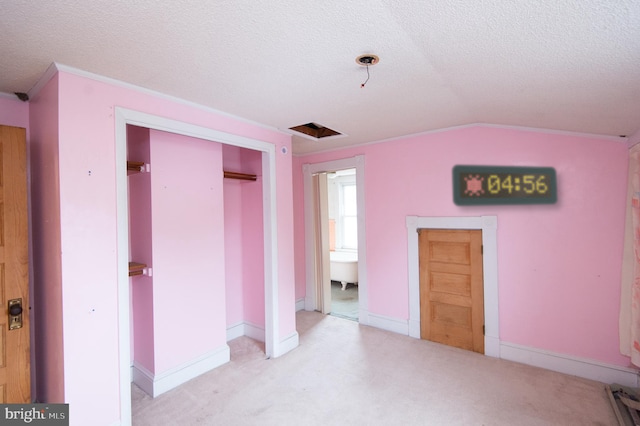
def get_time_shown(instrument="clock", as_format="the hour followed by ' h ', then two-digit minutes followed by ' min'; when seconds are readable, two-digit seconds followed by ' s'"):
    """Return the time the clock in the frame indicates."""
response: 4 h 56 min
